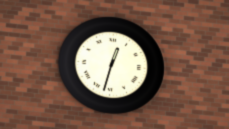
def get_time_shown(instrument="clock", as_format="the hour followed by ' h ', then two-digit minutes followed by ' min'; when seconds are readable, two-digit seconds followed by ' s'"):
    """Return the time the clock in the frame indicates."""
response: 12 h 32 min
